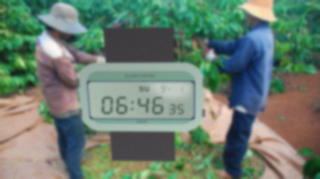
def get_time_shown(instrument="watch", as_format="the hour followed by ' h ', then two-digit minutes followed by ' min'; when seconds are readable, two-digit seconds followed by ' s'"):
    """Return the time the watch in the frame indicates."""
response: 6 h 46 min
